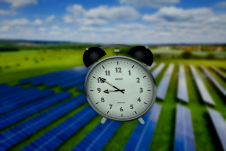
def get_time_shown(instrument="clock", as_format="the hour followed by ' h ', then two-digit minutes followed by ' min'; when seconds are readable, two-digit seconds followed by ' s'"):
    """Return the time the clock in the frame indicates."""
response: 8 h 51 min
